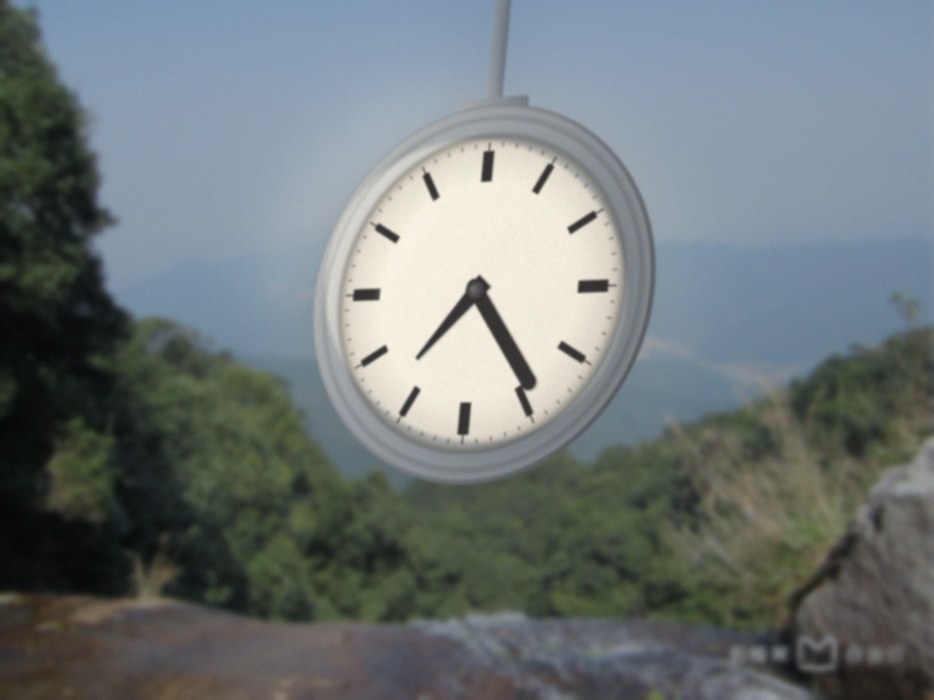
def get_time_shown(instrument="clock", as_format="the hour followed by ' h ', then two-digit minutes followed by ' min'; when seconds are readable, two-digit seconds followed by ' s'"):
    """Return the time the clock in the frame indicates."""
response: 7 h 24 min
